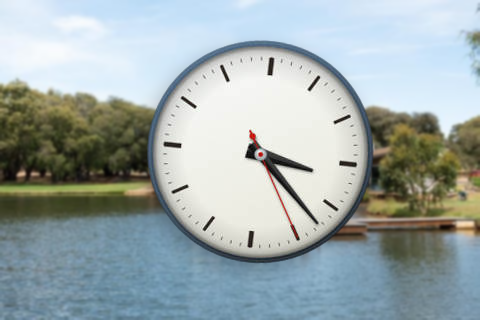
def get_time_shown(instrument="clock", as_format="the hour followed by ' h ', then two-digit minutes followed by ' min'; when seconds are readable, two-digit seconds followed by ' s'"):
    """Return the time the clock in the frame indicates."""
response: 3 h 22 min 25 s
